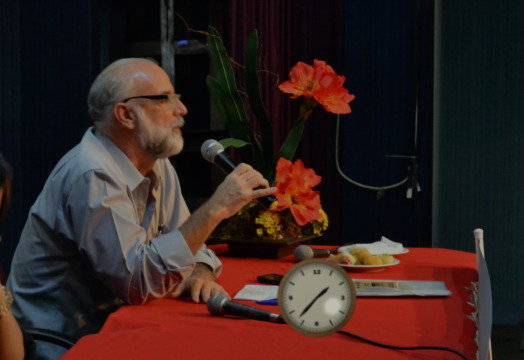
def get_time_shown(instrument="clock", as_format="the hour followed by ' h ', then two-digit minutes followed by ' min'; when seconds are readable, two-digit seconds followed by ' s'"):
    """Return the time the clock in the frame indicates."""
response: 1 h 37 min
